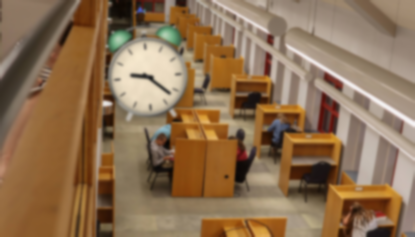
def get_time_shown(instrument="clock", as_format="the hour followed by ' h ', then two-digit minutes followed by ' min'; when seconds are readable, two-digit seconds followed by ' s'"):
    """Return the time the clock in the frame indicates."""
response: 9 h 22 min
